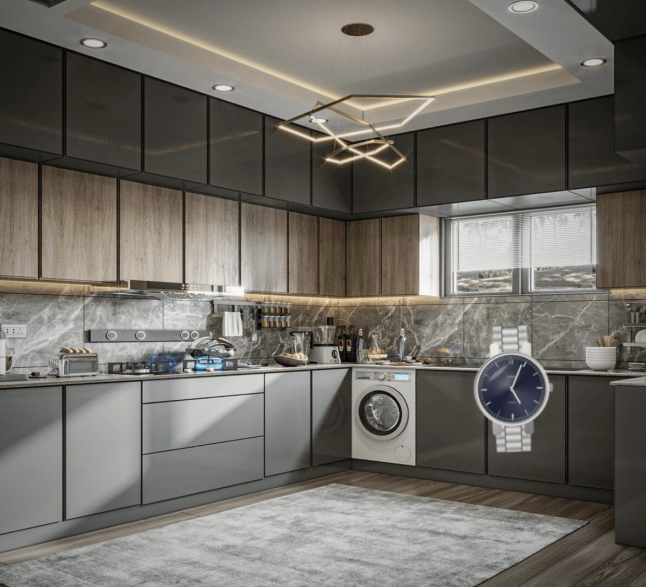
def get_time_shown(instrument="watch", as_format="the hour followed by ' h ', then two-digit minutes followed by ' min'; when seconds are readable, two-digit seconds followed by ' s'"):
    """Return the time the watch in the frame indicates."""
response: 5 h 04 min
